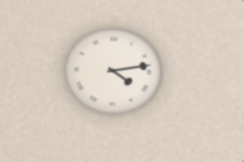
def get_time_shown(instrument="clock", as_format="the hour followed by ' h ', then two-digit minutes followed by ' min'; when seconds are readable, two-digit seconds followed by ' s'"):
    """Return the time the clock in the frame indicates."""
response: 4 h 13 min
